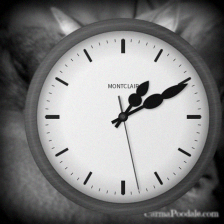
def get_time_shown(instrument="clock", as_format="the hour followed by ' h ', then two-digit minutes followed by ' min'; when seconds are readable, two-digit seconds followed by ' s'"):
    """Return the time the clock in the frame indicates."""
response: 1 h 10 min 28 s
